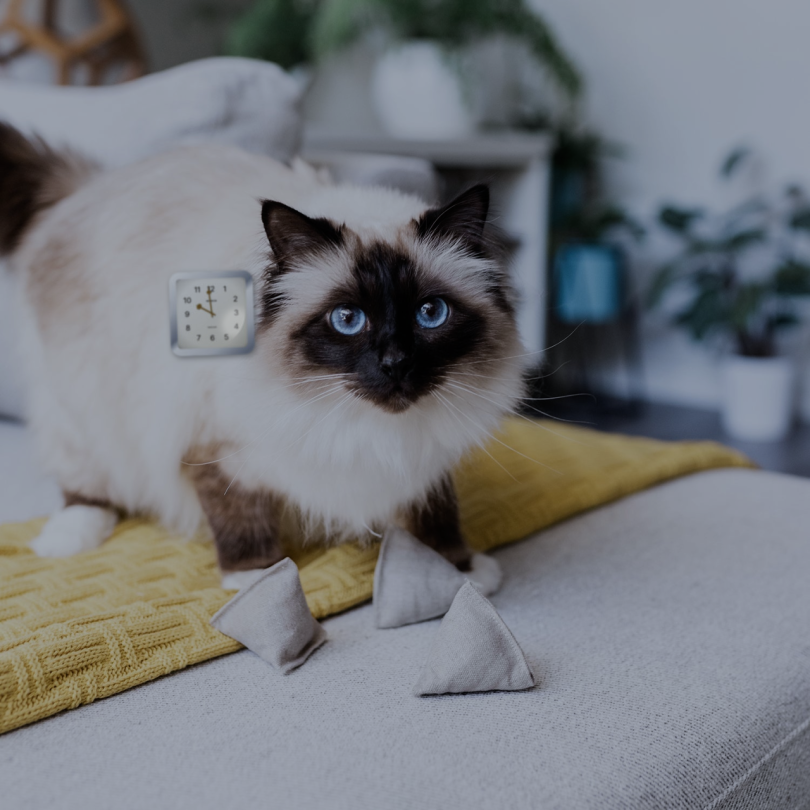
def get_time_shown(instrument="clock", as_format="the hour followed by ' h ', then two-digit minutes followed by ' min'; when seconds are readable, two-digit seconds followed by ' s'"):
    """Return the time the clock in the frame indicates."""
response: 9 h 59 min
